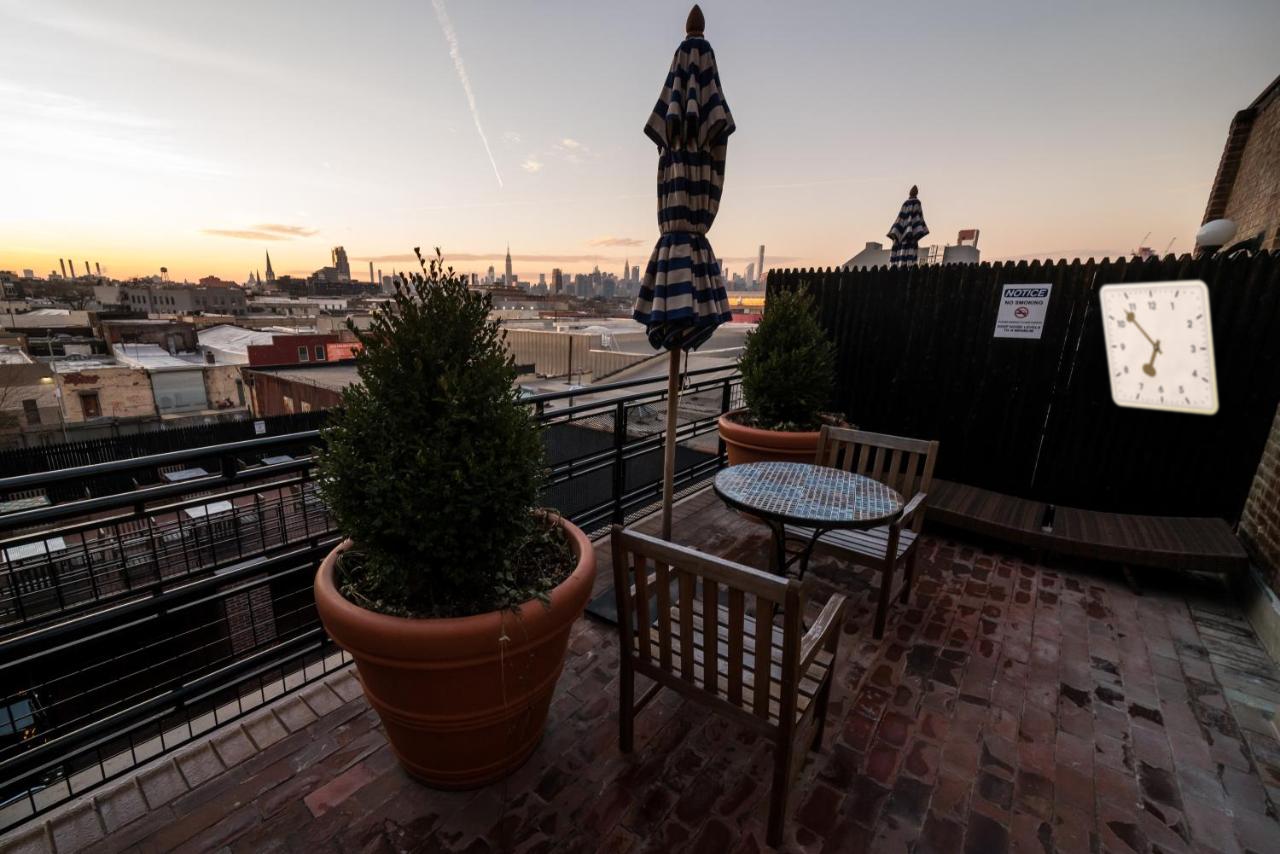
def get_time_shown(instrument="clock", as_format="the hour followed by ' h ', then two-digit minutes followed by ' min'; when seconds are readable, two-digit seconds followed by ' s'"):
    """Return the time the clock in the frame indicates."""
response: 6 h 53 min
